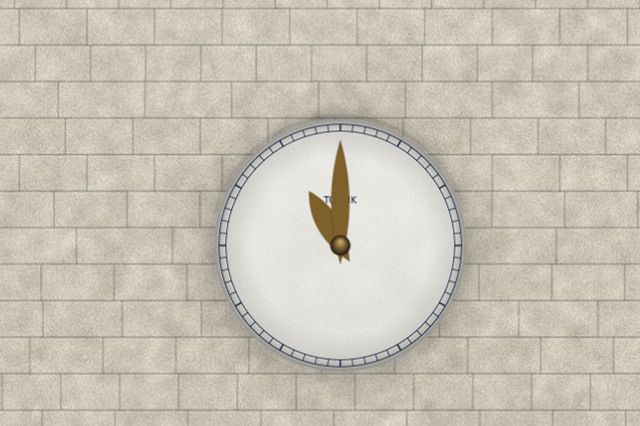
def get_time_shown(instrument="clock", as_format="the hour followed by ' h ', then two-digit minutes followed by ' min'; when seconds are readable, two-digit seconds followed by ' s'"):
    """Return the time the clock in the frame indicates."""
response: 11 h 00 min
